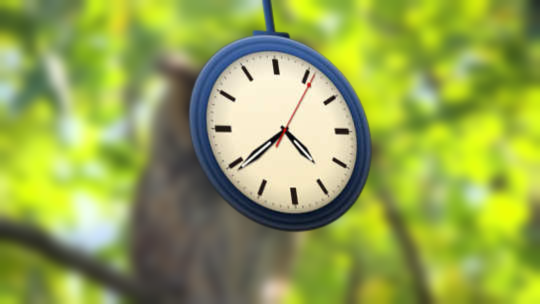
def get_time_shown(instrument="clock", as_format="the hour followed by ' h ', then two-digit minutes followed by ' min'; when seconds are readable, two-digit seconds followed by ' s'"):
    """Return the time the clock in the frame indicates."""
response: 4 h 39 min 06 s
